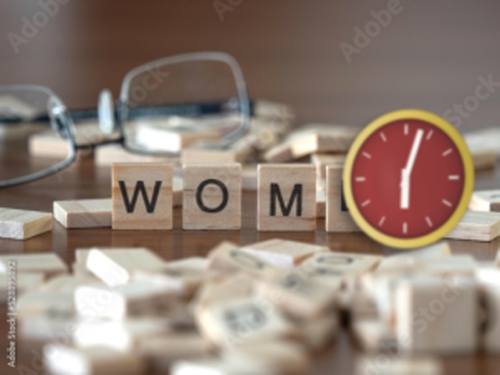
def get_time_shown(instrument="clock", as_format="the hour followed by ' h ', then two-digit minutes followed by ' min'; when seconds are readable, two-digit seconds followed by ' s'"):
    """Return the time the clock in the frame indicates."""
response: 6 h 03 min
